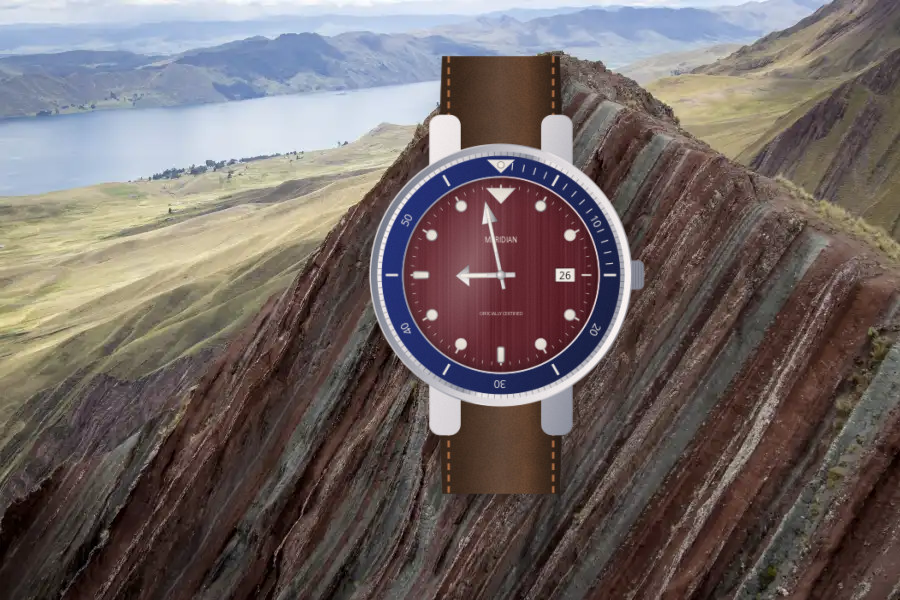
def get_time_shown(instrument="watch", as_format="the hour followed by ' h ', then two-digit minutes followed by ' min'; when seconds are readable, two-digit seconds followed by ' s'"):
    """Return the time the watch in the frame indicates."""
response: 8 h 58 min
